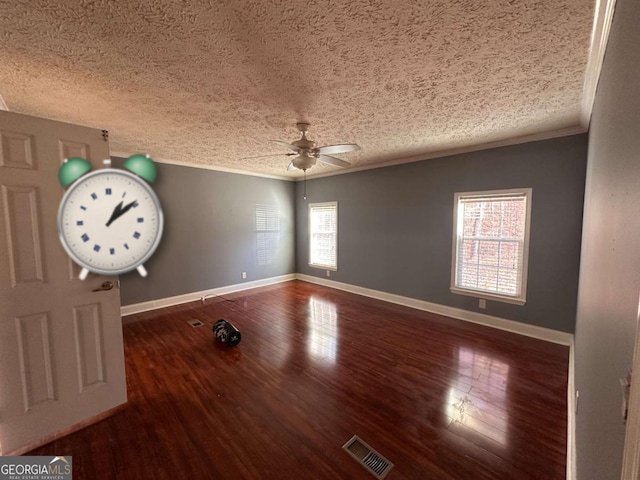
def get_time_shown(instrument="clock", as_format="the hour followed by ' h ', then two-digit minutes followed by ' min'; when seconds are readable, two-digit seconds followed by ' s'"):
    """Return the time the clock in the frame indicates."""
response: 1 h 09 min
